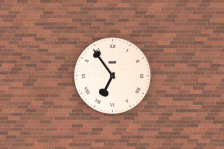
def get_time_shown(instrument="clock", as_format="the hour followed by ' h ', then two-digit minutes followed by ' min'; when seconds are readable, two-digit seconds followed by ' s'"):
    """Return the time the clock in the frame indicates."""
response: 6 h 54 min
